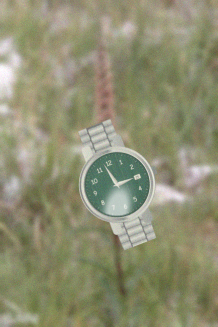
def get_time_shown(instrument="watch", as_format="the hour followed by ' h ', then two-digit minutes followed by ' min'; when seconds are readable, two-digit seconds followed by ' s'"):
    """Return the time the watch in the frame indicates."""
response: 2 h 58 min
